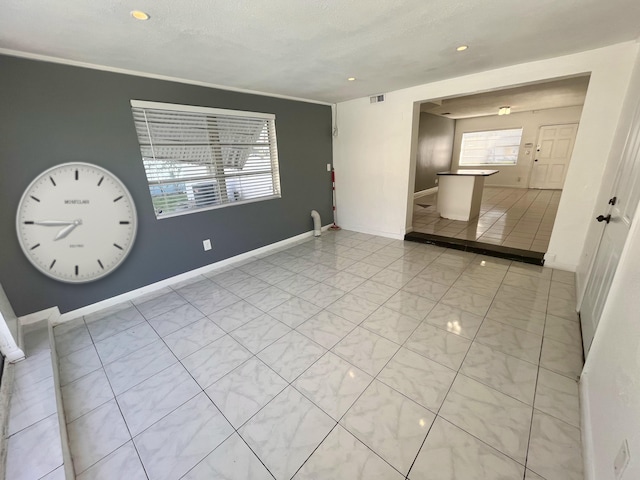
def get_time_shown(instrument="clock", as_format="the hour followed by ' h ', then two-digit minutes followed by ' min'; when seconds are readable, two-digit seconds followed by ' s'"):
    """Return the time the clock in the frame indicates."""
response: 7 h 45 min
